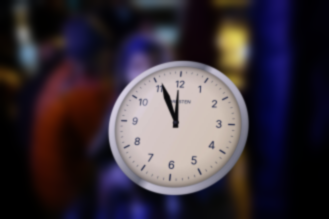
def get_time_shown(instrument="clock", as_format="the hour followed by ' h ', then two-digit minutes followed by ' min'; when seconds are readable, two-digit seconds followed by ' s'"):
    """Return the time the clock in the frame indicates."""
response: 11 h 56 min
